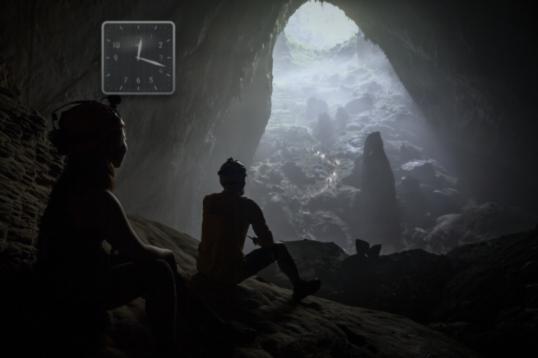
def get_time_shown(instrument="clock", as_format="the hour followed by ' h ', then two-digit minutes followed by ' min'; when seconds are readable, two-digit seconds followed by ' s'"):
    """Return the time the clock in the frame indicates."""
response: 12 h 18 min
